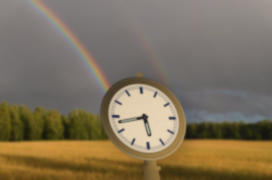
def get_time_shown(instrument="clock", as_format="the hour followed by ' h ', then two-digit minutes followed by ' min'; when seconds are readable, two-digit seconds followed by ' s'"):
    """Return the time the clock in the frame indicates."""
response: 5 h 43 min
